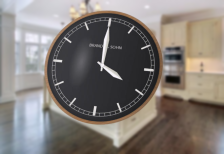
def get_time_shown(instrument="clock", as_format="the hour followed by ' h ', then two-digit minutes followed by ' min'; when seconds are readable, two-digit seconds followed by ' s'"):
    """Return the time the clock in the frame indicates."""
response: 4 h 00 min
